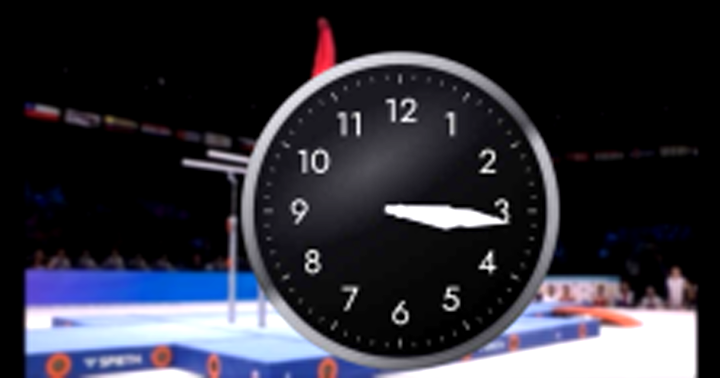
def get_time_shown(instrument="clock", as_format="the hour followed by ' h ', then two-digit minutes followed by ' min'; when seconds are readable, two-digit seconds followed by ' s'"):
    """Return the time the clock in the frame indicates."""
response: 3 h 16 min
